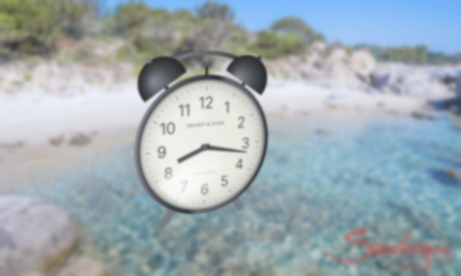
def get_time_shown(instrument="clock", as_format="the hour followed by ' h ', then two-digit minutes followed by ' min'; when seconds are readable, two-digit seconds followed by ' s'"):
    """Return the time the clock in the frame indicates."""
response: 8 h 17 min
